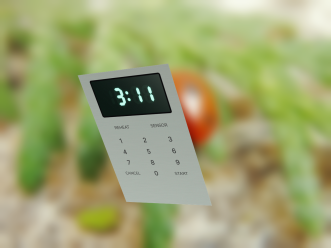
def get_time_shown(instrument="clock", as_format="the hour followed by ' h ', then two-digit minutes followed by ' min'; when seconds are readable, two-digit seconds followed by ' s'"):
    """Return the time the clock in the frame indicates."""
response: 3 h 11 min
